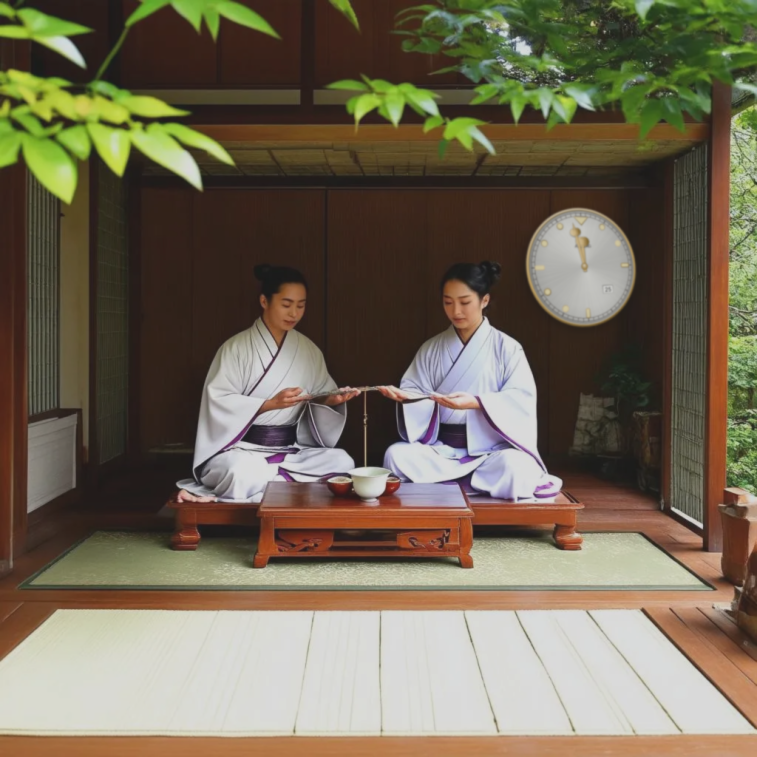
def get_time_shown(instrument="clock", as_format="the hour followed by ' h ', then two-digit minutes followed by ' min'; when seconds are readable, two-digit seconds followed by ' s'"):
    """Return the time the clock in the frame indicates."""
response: 11 h 58 min
